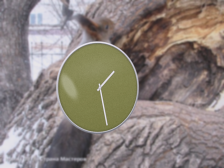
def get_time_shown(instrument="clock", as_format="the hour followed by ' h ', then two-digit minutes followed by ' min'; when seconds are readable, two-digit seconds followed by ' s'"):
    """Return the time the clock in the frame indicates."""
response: 1 h 28 min
